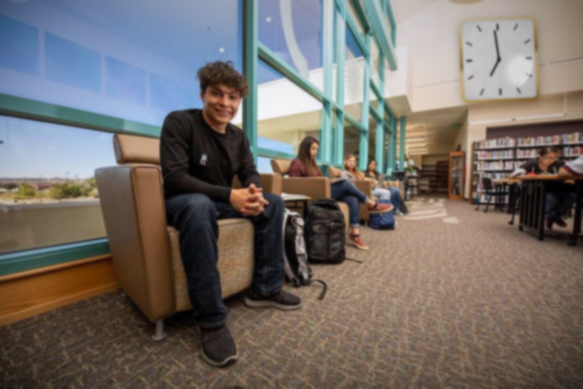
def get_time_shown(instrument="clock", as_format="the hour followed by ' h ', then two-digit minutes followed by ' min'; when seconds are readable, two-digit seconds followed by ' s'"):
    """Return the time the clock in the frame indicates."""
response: 6 h 59 min
